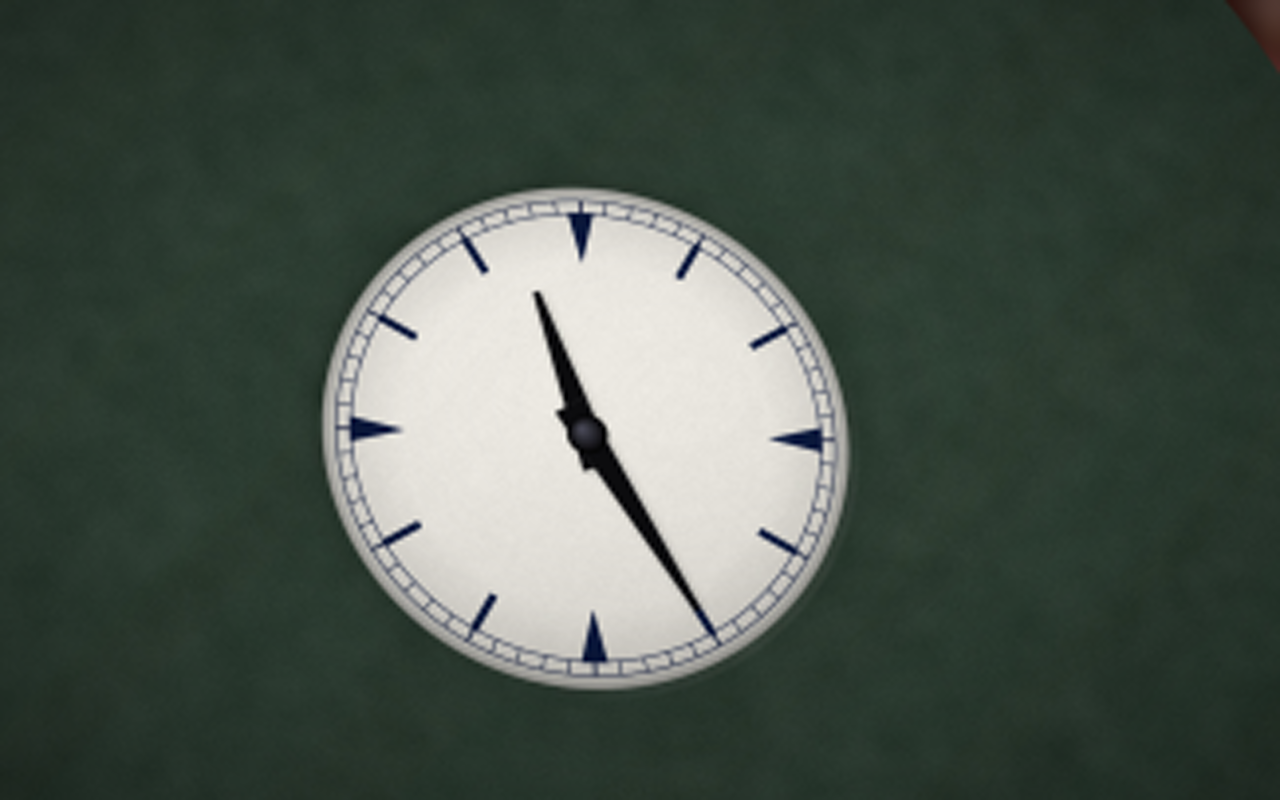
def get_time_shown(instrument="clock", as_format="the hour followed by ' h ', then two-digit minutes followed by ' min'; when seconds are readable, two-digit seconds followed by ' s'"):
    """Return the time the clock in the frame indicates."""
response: 11 h 25 min
